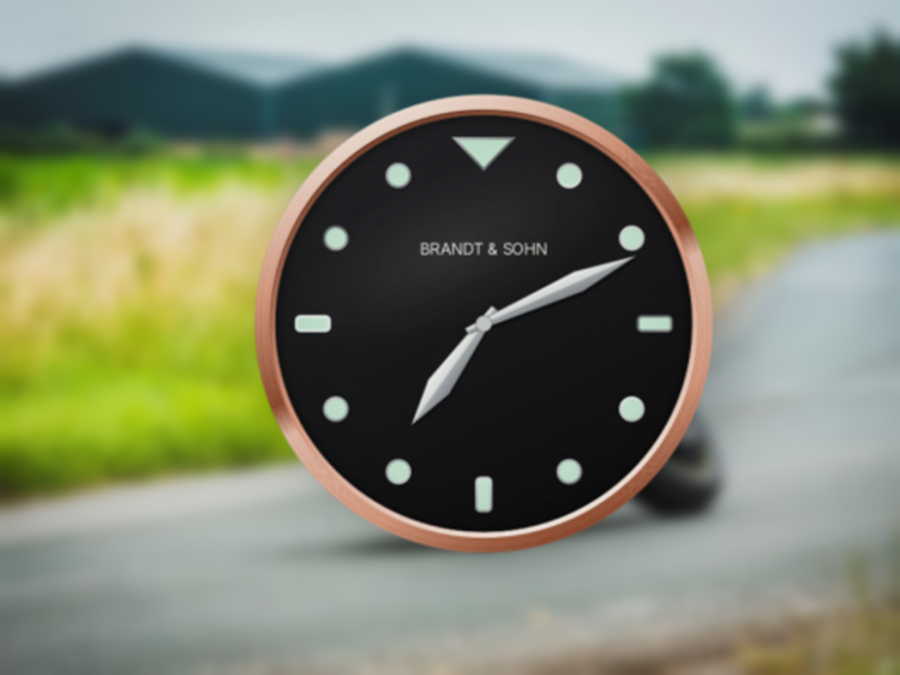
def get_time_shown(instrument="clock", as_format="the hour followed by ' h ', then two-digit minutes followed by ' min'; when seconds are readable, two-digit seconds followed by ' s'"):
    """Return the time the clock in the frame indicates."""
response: 7 h 11 min
